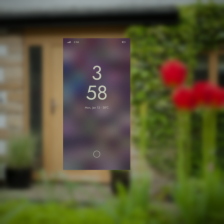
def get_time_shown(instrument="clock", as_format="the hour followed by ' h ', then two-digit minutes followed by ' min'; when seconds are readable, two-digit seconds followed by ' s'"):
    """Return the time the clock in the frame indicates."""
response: 3 h 58 min
